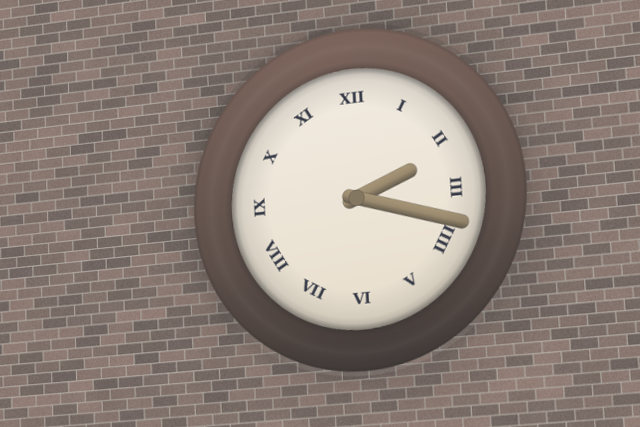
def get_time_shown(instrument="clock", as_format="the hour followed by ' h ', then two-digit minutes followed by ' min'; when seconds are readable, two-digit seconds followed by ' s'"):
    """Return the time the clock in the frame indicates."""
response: 2 h 18 min
